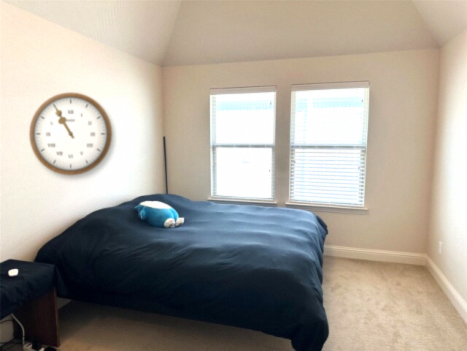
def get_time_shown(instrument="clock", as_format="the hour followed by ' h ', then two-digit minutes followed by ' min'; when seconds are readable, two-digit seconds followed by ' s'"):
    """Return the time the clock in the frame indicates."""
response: 10 h 55 min
